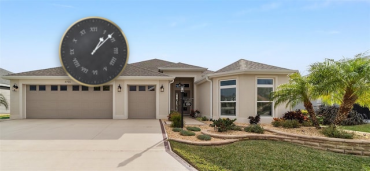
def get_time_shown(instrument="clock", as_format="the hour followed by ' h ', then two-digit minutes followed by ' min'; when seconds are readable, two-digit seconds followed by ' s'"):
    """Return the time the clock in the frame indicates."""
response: 1 h 08 min
